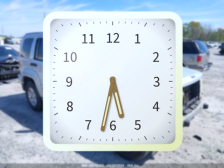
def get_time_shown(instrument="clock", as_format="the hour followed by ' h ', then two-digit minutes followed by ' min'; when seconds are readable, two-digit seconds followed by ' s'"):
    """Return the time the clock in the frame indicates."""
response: 5 h 32 min
